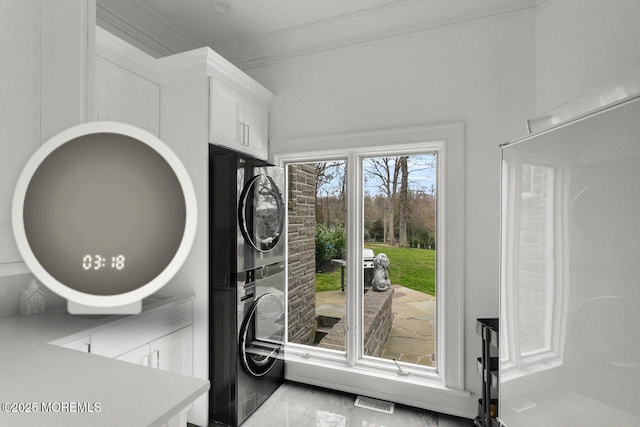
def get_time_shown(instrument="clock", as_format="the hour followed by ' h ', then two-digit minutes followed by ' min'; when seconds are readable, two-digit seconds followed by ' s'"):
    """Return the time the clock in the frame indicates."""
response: 3 h 18 min
